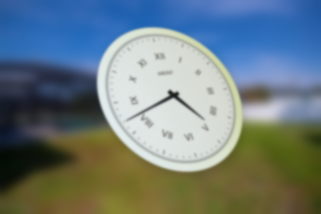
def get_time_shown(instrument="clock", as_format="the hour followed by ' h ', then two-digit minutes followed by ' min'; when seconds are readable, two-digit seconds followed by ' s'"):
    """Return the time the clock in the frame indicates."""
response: 4 h 42 min
